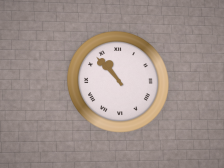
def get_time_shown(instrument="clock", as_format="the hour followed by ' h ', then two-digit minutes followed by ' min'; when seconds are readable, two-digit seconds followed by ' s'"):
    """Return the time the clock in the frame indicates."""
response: 10 h 53 min
